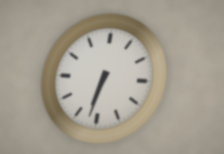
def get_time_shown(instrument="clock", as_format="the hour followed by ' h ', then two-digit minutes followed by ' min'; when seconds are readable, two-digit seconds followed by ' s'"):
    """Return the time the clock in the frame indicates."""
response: 6 h 32 min
